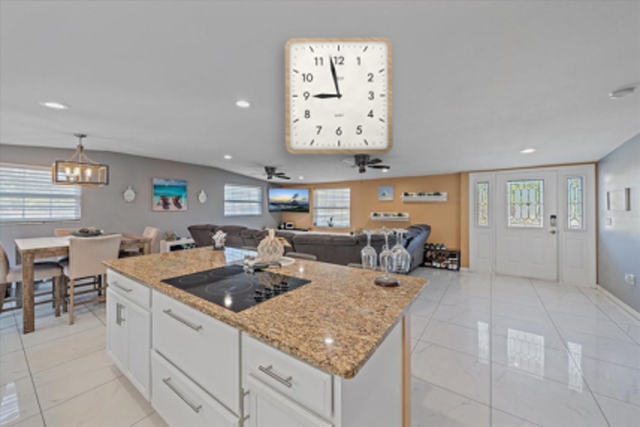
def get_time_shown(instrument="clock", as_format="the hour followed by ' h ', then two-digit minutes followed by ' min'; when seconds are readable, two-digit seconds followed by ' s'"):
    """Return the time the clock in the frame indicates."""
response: 8 h 58 min
